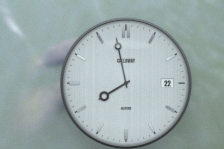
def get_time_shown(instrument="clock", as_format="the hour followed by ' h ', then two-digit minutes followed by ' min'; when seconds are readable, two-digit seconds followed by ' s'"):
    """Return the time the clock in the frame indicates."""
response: 7 h 58 min
